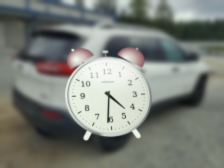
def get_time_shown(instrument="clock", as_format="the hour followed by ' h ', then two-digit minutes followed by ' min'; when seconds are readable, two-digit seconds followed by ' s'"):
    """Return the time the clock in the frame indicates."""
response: 4 h 31 min
